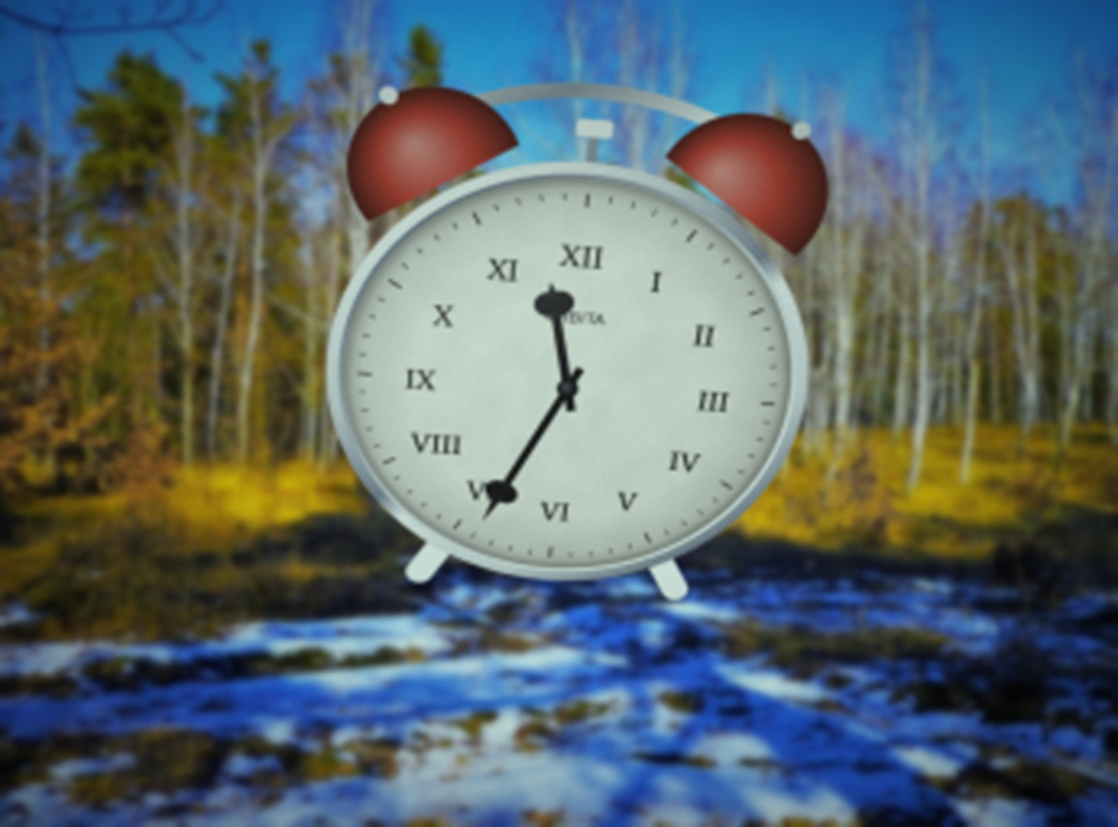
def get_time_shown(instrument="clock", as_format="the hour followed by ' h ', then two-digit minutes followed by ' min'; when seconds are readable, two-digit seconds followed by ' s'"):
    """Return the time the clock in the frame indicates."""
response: 11 h 34 min
